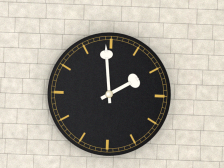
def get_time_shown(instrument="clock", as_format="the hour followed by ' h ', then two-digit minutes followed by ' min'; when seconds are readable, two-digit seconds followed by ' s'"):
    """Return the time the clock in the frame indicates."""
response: 1 h 59 min
